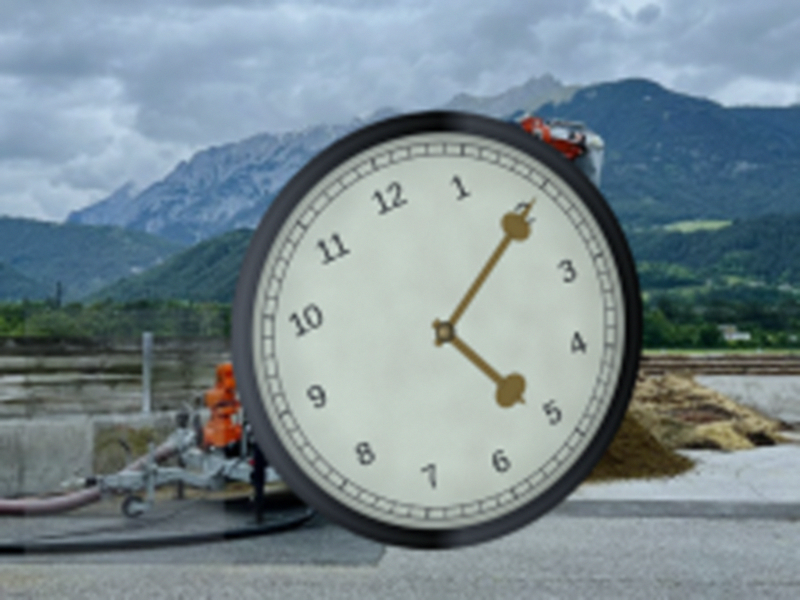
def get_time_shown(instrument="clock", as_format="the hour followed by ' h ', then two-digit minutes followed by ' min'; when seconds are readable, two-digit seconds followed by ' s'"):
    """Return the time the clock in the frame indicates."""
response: 5 h 10 min
